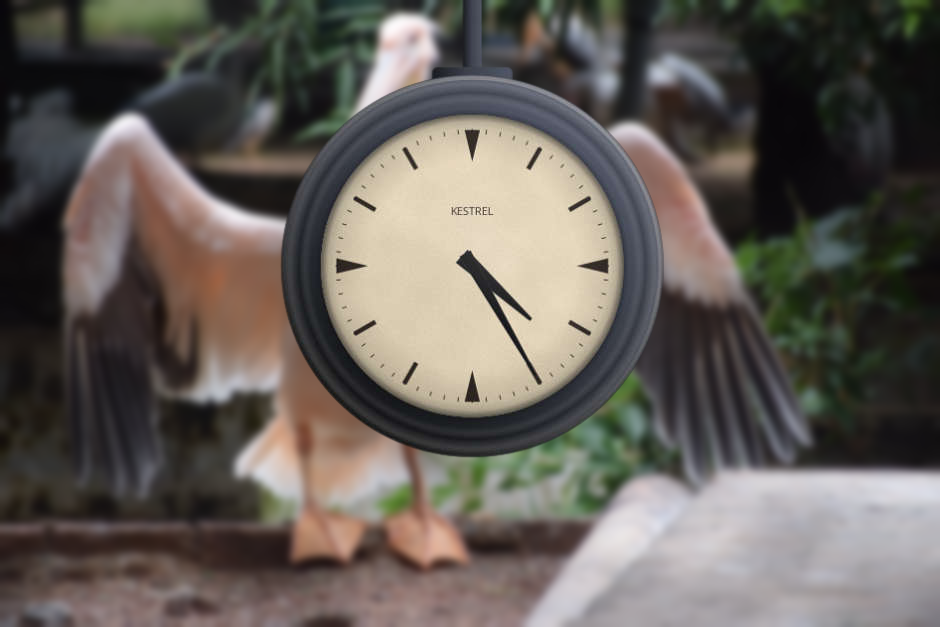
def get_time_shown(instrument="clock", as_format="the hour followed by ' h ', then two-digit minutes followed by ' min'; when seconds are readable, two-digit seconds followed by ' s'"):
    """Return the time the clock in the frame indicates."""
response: 4 h 25 min
